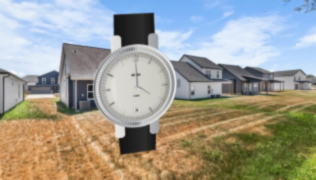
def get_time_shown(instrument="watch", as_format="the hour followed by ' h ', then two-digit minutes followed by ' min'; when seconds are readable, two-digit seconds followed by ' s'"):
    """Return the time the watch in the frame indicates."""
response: 4 h 00 min
